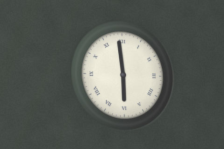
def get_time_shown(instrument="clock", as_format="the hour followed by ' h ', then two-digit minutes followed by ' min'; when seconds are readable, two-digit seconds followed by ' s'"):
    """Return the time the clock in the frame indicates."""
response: 5 h 59 min
